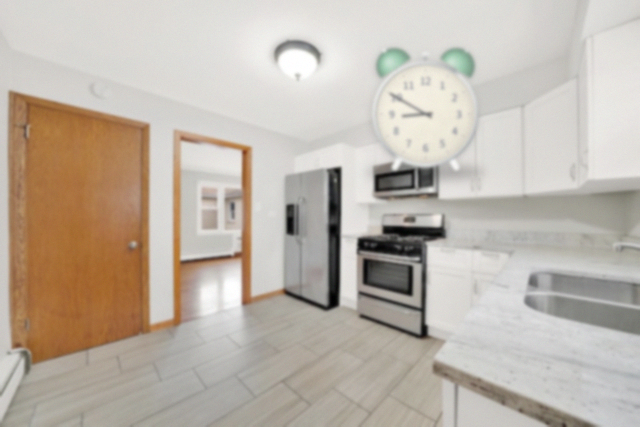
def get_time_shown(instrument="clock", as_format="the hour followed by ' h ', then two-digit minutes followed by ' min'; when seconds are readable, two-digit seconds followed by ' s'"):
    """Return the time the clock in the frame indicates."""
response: 8 h 50 min
